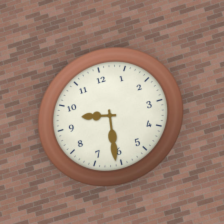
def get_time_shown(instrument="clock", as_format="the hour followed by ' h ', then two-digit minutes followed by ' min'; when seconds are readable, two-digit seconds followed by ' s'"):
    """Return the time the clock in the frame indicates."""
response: 9 h 31 min
